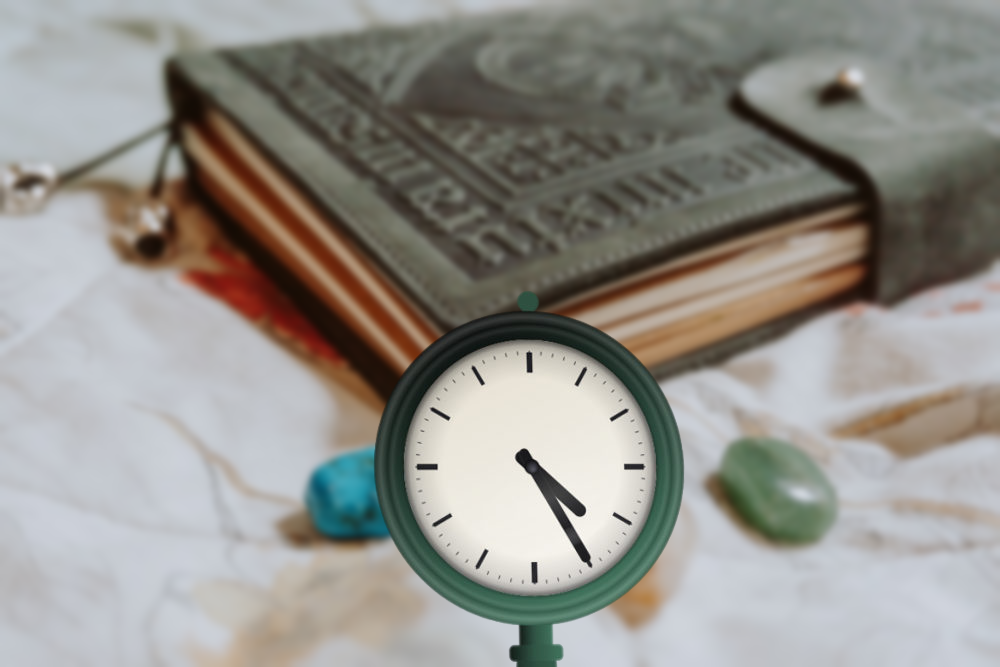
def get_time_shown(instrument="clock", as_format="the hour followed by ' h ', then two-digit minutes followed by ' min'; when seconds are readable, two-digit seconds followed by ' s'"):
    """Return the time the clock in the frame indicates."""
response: 4 h 25 min
